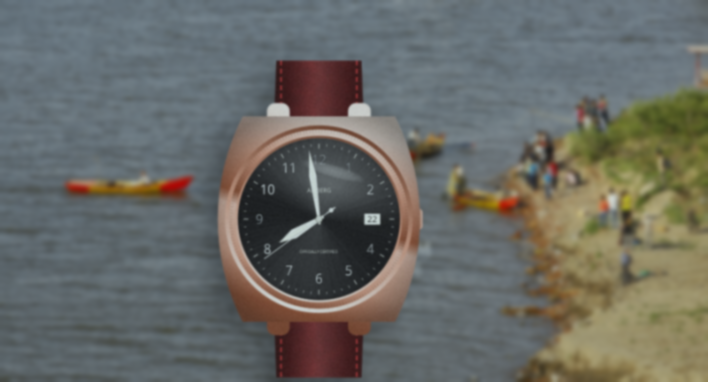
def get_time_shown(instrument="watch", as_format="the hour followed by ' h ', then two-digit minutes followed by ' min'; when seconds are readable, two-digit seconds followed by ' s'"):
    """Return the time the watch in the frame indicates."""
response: 7 h 58 min 39 s
